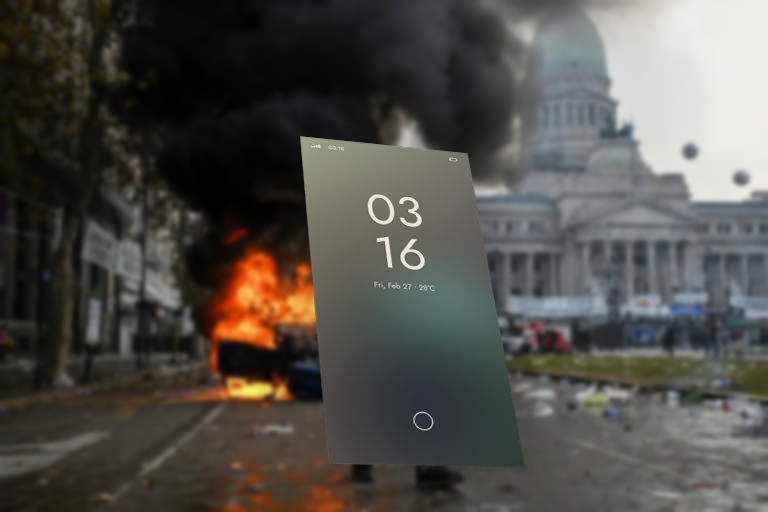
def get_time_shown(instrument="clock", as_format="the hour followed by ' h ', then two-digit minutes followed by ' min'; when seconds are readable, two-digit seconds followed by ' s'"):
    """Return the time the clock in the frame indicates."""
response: 3 h 16 min
